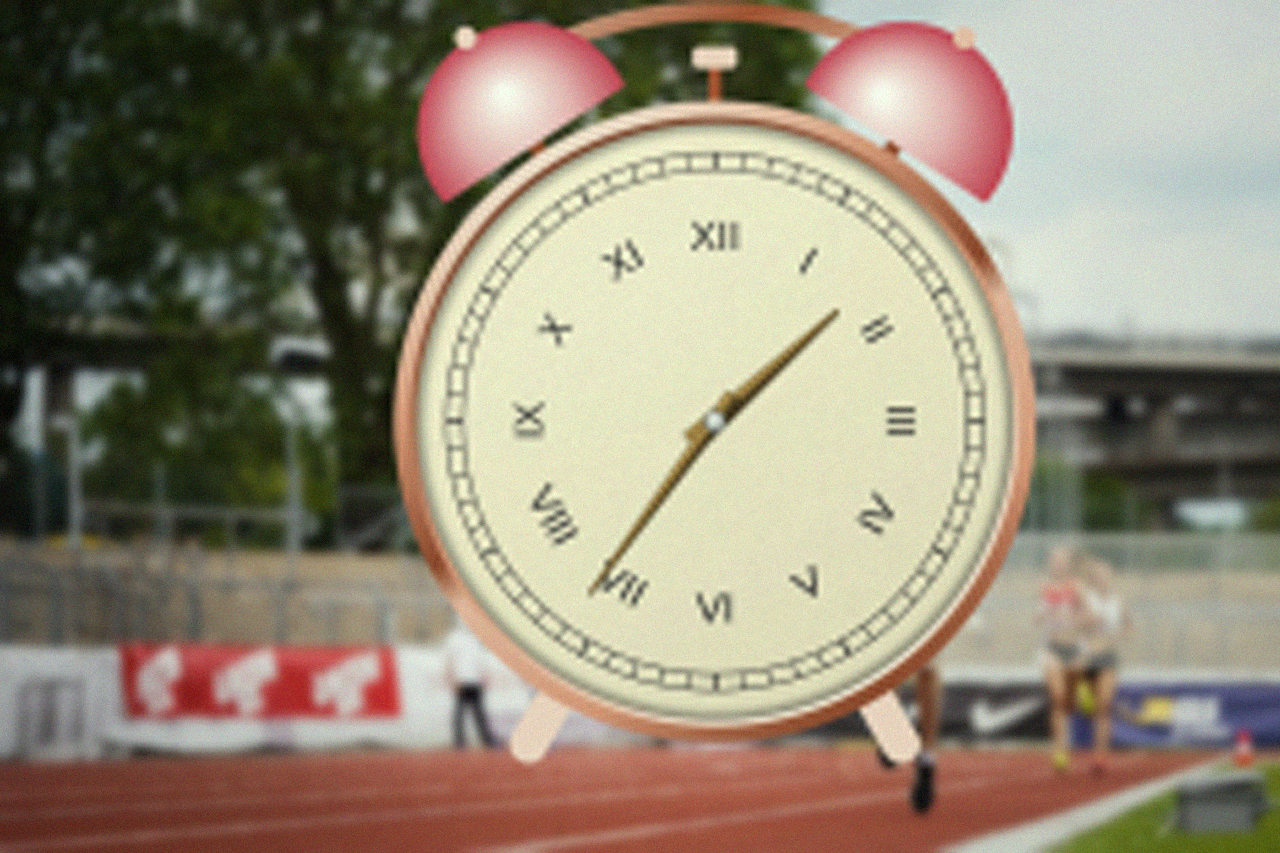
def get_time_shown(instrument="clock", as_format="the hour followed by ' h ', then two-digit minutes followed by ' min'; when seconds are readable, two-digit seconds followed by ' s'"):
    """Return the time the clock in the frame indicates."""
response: 1 h 36 min
